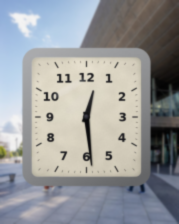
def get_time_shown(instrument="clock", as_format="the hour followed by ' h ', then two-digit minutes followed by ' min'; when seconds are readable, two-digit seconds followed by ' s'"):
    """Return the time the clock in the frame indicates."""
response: 12 h 29 min
